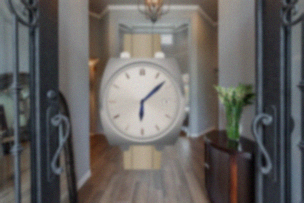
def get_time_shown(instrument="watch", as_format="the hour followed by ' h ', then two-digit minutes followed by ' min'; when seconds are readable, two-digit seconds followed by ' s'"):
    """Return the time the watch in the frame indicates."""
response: 6 h 08 min
